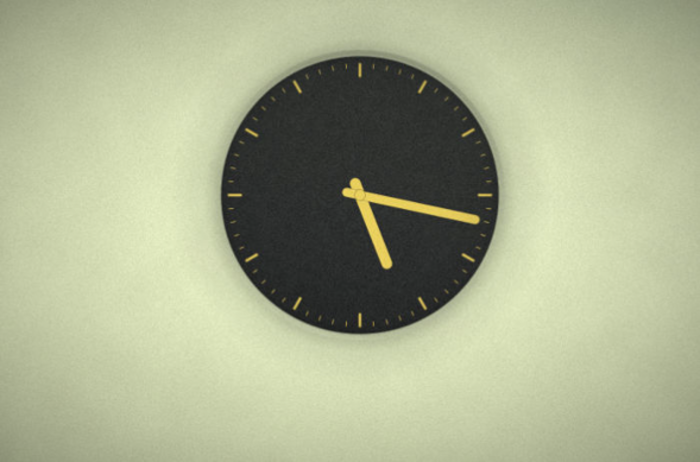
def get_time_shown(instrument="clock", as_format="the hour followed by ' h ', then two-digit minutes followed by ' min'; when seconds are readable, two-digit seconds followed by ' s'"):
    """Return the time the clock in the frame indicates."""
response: 5 h 17 min
